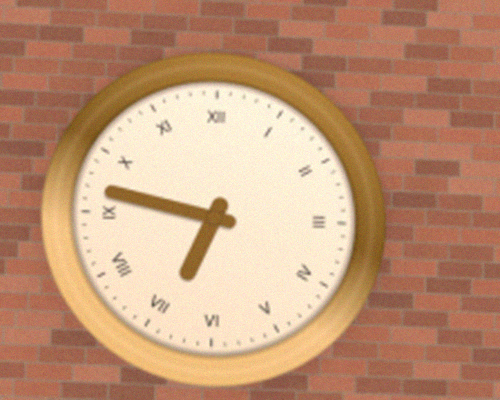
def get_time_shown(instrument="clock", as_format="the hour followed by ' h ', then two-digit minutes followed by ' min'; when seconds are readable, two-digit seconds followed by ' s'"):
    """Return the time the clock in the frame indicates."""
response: 6 h 47 min
